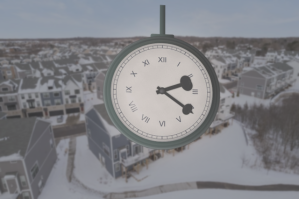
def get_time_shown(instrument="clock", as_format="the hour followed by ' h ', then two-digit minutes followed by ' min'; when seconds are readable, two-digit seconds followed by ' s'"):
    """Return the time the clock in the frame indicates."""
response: 2 h 21 min
